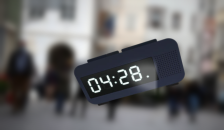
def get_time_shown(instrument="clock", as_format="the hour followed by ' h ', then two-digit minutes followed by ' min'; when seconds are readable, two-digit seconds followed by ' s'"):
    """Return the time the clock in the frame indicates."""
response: 4 h 28 min
